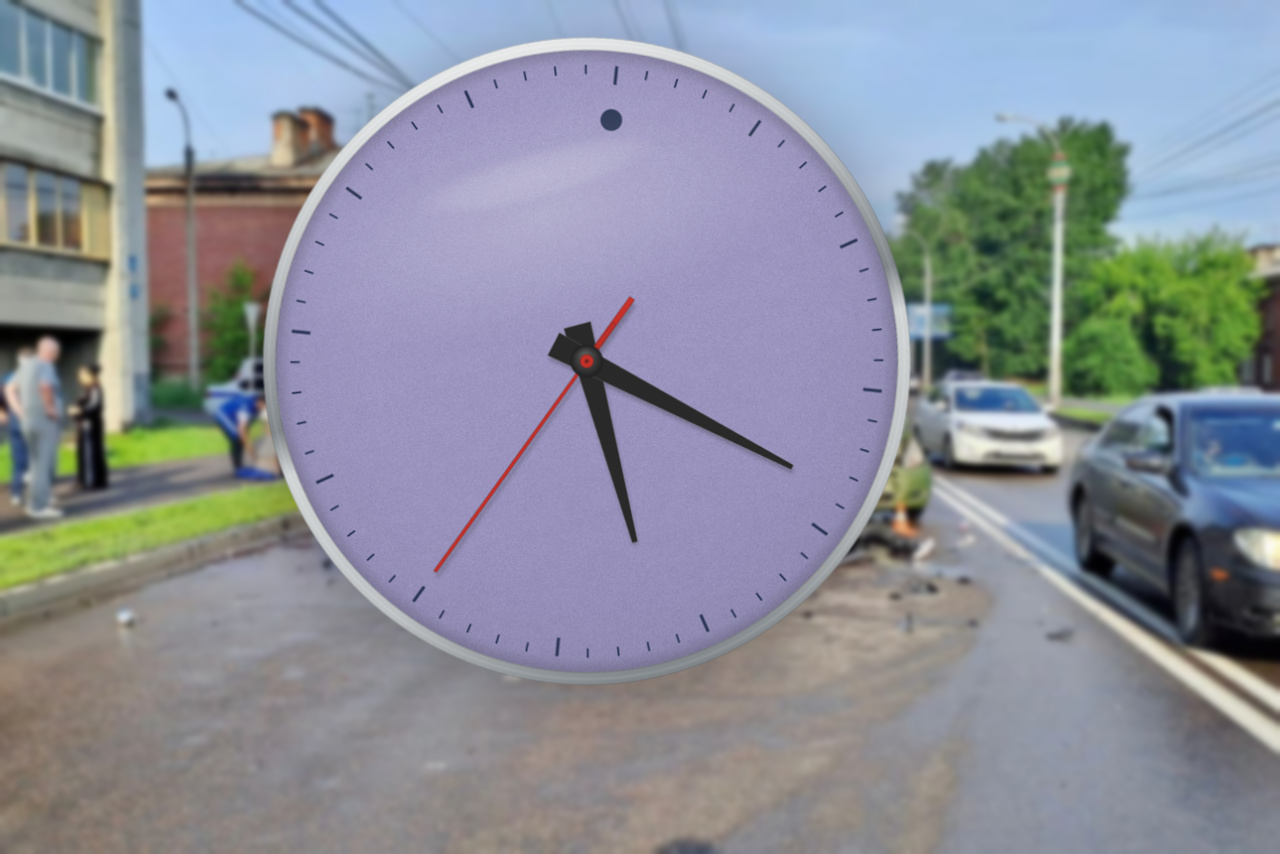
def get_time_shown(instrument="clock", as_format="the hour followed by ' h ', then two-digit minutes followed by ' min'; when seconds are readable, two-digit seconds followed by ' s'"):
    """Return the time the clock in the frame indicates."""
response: 5 h 18 min 35 s
